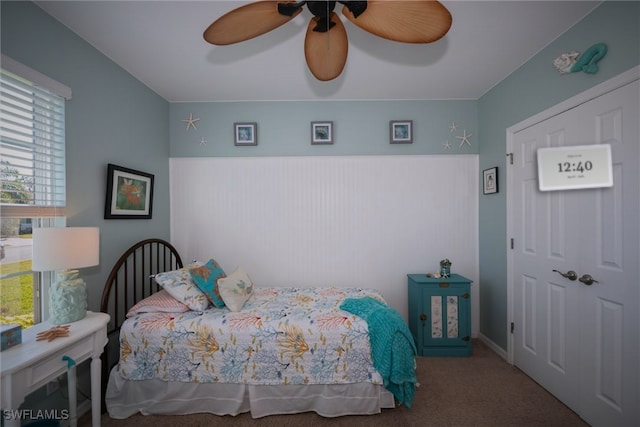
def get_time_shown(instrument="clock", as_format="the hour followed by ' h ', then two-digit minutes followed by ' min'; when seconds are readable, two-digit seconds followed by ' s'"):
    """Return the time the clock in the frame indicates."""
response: 12 h 40 min
